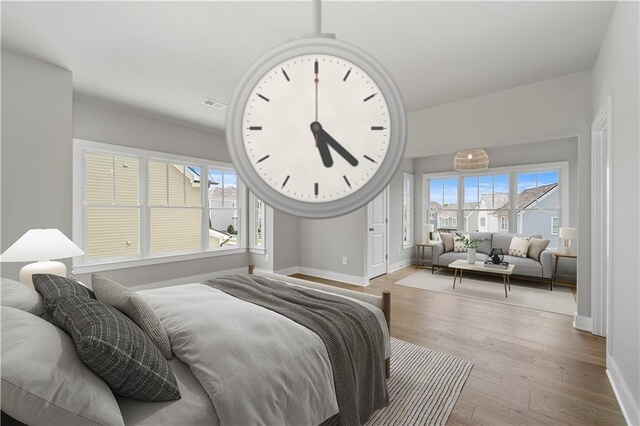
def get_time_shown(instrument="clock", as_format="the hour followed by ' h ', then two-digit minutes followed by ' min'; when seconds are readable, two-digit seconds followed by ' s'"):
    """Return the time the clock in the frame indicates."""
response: 5 h 22 min 00 s
